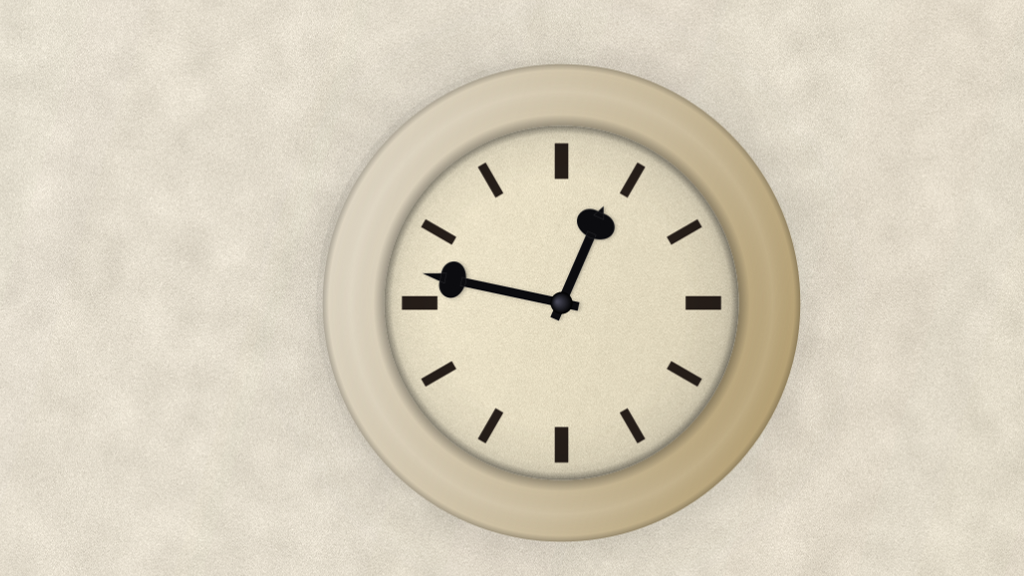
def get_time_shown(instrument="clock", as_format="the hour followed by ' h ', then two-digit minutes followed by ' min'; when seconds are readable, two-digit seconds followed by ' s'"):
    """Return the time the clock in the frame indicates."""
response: 12 h 47 min
